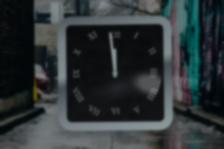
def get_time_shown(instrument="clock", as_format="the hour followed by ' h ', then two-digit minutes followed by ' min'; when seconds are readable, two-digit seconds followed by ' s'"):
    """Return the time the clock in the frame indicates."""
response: 11 h 59 min
